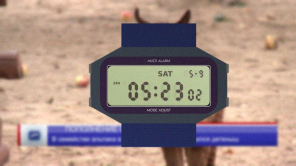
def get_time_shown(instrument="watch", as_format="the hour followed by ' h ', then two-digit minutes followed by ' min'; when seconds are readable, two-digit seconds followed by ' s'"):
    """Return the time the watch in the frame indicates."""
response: 5 h 23 min 02 s
